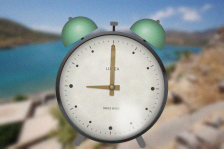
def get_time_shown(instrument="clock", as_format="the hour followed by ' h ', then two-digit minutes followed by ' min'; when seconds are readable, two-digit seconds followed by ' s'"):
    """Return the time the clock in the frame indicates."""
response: 9 h 00 min
